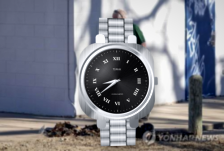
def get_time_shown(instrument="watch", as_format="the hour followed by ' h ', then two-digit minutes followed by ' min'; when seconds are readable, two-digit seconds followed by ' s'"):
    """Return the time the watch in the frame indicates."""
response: 8 h 39 min
